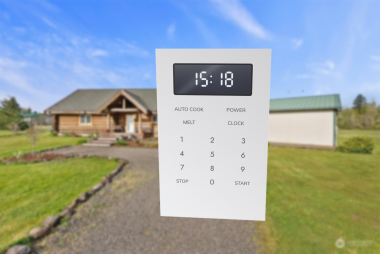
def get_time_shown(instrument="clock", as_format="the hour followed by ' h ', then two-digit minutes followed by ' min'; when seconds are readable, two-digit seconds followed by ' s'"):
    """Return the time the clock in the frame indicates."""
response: 15 h 18 min
